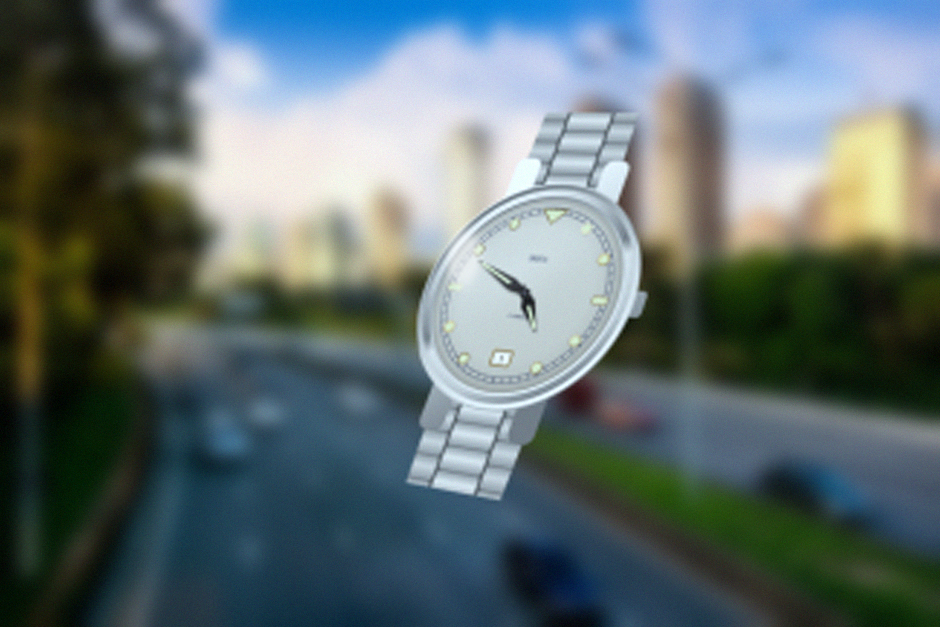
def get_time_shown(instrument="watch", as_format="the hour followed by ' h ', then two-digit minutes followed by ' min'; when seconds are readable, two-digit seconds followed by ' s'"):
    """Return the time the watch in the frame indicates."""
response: 4 h 49 min
